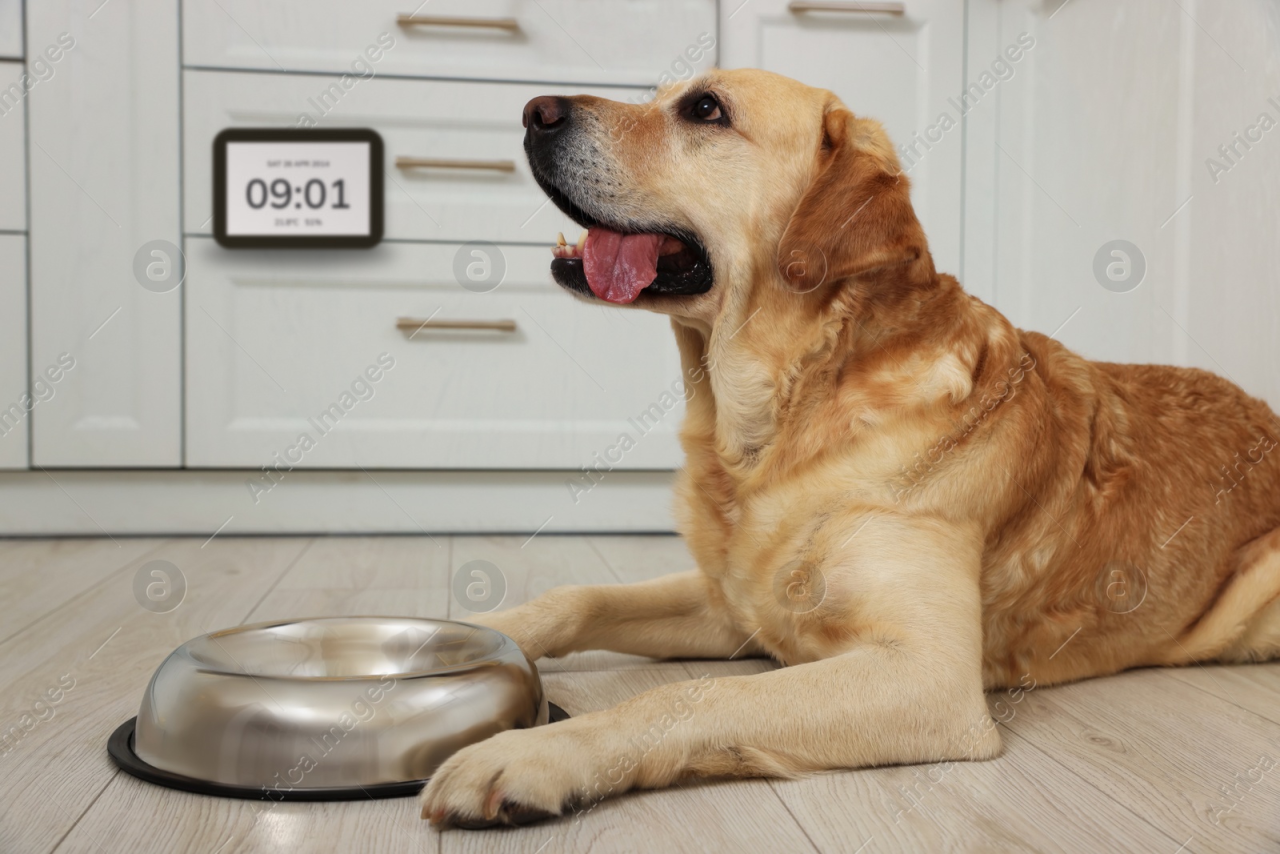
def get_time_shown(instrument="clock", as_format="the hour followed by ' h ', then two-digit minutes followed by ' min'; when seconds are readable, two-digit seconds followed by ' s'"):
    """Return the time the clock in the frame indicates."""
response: 9 h 01 min
